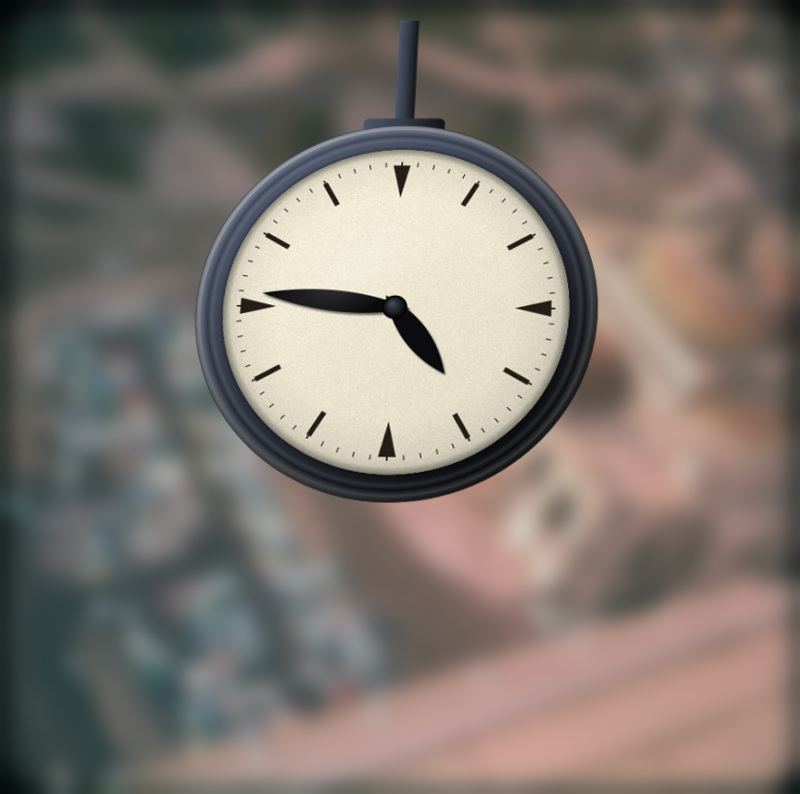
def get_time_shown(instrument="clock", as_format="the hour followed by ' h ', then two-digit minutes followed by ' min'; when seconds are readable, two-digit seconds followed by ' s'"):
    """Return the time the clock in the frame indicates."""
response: 4 h 46 min
